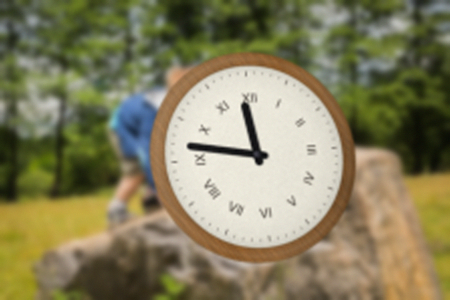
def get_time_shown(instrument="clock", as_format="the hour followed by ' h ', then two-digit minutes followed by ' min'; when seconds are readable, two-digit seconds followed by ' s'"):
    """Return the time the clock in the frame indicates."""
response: 11 h 47 min
